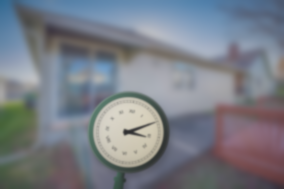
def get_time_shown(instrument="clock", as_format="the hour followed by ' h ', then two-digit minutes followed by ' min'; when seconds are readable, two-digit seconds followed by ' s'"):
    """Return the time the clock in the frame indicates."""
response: 3 h 10 min
